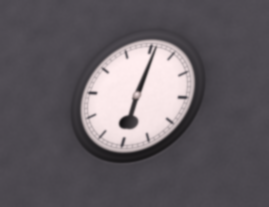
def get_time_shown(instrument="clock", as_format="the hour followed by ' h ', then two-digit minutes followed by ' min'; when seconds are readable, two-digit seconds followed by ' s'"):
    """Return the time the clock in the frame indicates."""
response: 6 h 01 min
